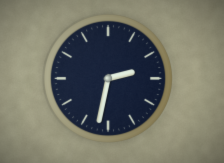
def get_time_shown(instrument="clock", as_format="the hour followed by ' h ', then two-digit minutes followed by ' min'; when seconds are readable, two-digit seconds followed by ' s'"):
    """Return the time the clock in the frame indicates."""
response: 2 h 32 min
